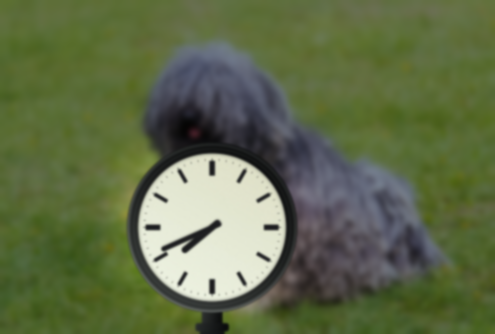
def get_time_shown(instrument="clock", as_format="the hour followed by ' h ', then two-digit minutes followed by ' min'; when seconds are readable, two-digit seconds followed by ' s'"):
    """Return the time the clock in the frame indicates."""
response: 7 h 41 min
